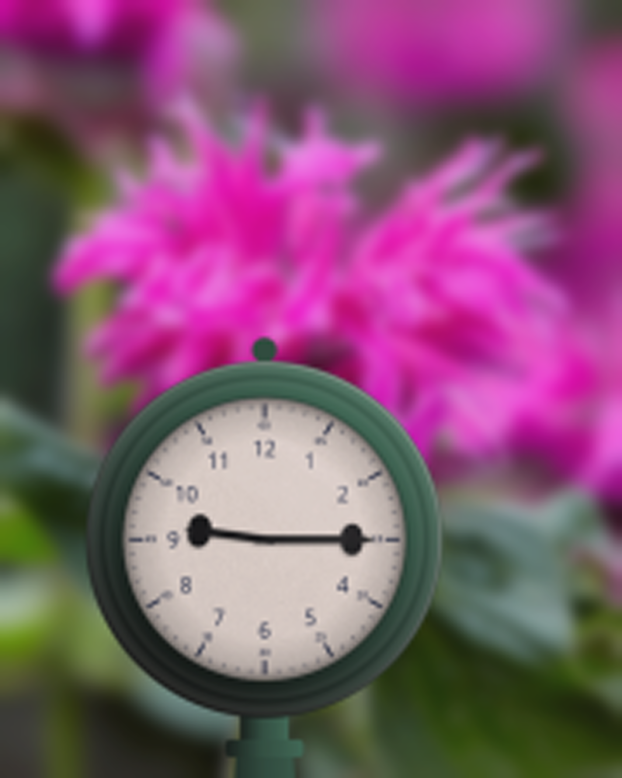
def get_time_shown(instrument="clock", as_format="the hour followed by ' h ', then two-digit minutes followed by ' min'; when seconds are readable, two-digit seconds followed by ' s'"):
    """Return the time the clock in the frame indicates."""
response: 9 h 15 min
